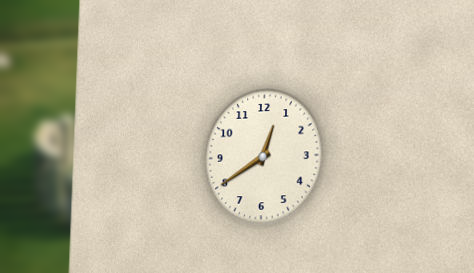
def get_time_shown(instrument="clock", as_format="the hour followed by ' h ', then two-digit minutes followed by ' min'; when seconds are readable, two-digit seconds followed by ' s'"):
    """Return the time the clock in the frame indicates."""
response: 12 h 40 min
